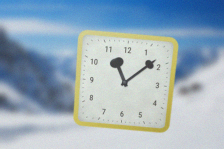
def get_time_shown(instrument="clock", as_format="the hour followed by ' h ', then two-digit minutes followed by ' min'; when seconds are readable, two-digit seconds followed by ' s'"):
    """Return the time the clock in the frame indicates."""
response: 11 h 08 min
